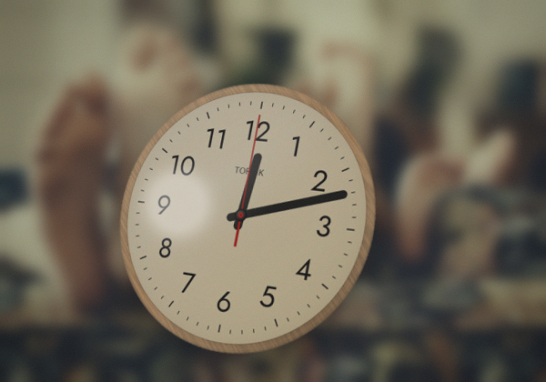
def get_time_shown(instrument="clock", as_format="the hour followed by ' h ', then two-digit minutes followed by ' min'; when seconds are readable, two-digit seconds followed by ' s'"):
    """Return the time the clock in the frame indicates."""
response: 12 h 12 min 00 s
